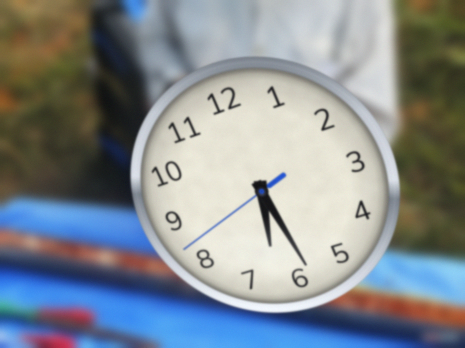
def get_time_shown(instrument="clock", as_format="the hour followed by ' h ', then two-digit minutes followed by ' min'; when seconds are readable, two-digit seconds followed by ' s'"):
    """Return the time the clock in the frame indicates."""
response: 6 h 28 min 42 s
